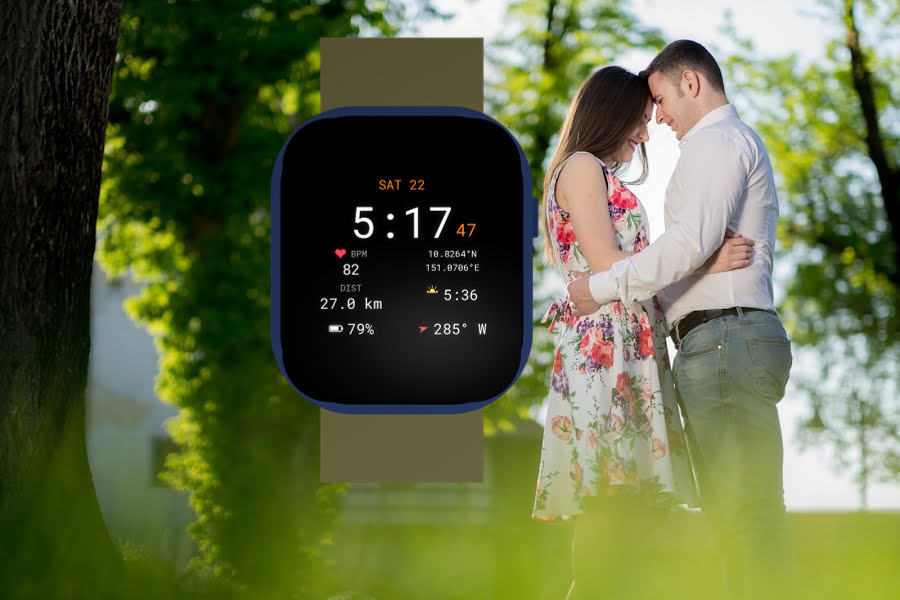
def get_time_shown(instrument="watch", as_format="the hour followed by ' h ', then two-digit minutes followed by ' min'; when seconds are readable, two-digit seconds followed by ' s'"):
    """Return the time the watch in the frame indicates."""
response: 5 h 17 min 47 s
